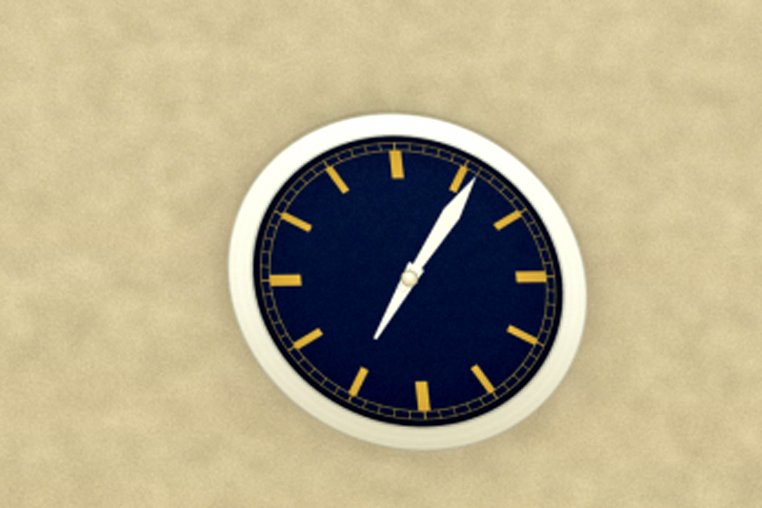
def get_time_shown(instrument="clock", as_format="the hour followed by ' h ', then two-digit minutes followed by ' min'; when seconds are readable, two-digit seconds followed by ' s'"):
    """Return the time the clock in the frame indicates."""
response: 7 h 06 min
